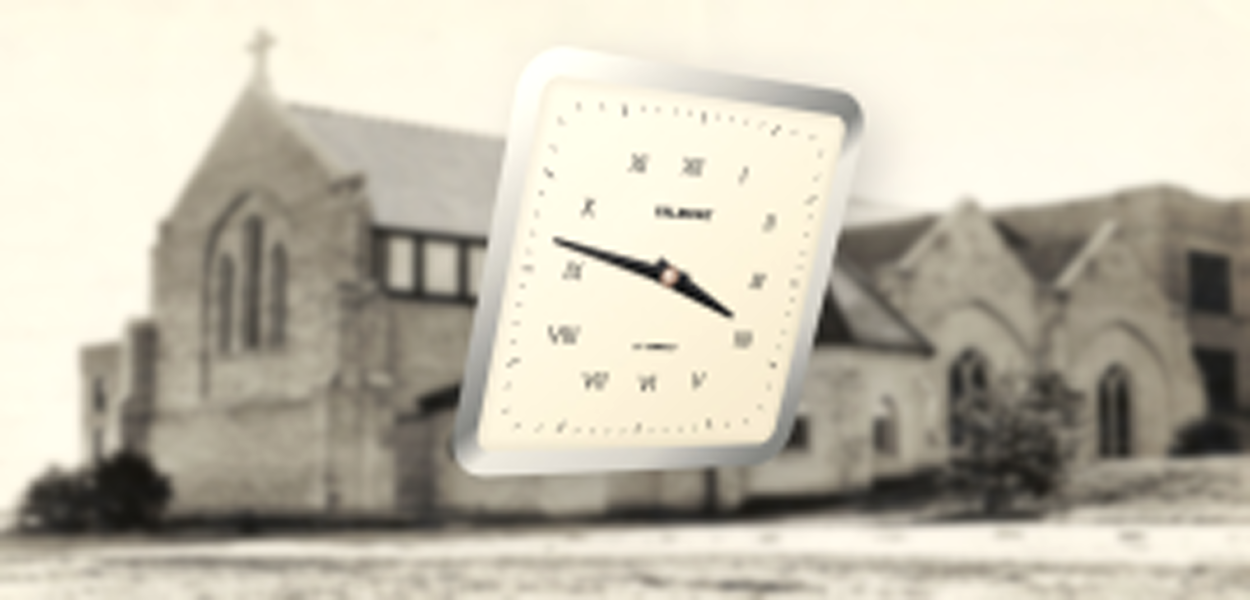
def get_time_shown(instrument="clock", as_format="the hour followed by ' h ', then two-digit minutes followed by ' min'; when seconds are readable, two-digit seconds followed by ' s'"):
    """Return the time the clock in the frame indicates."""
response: 3 h 47 min
